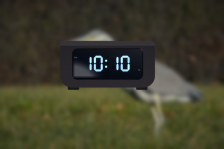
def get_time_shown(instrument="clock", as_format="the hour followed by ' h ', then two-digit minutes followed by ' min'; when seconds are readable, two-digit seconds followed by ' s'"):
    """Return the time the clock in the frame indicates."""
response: 10 h 10 min
